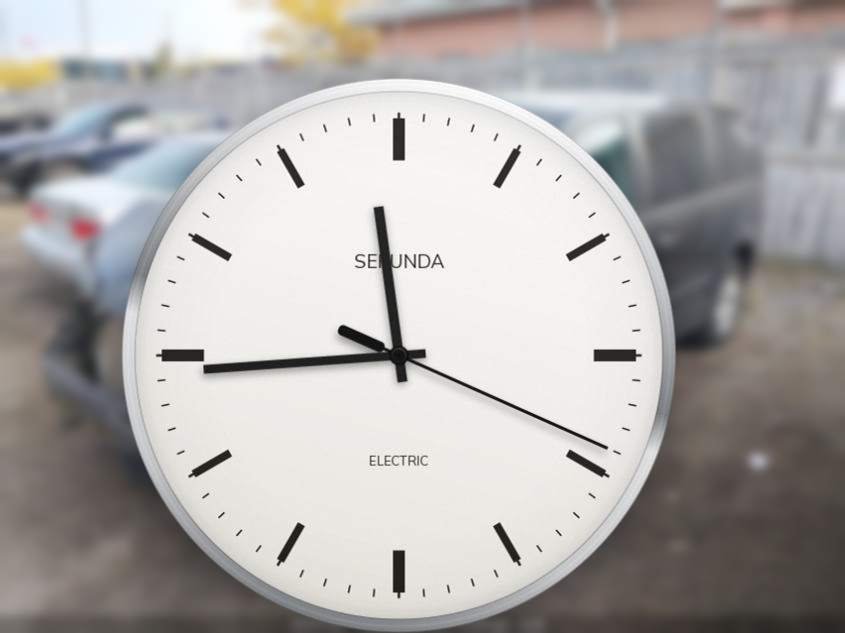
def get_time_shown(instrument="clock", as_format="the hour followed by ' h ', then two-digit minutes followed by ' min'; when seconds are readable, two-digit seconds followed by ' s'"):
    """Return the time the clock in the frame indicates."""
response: 11 h 44 min 19 s
